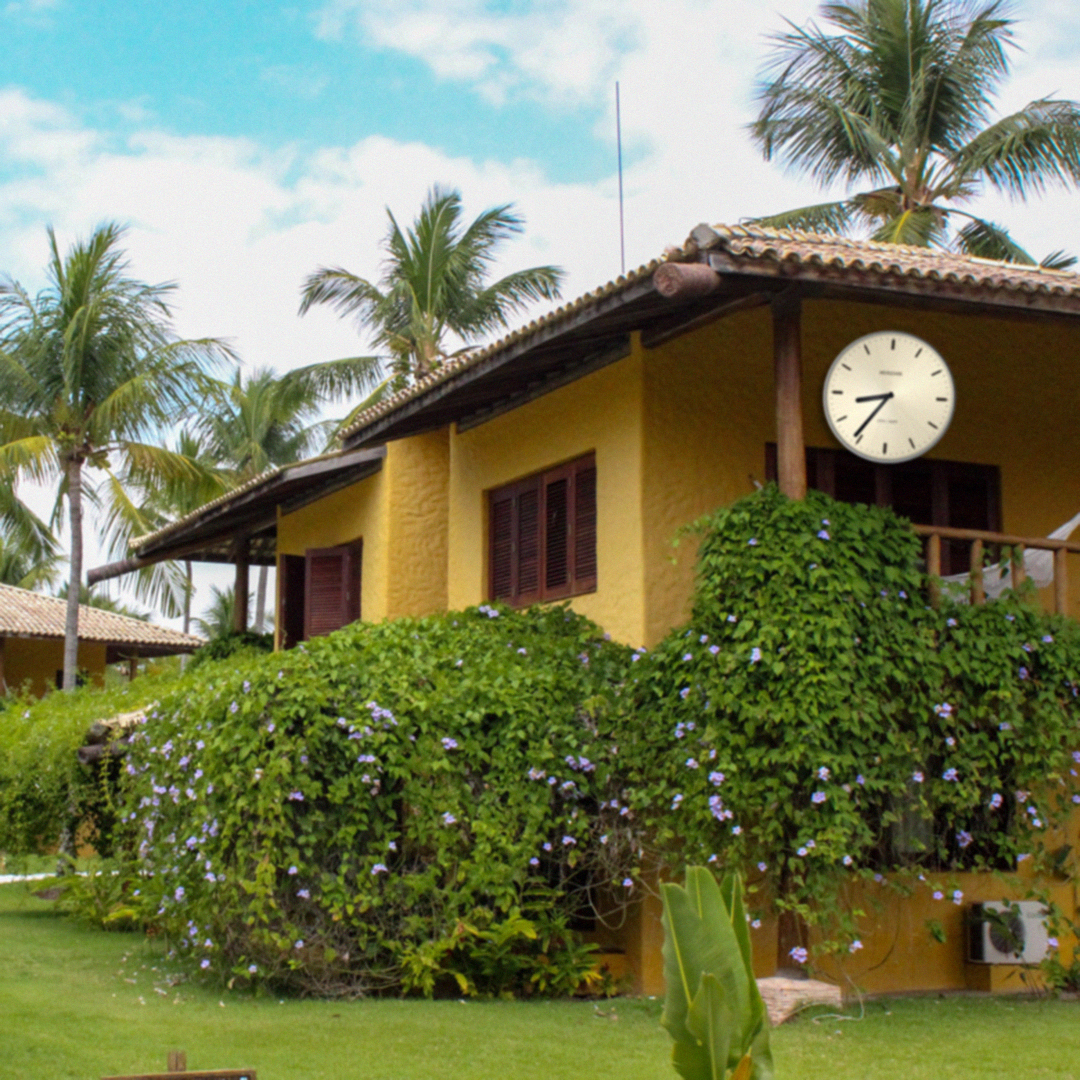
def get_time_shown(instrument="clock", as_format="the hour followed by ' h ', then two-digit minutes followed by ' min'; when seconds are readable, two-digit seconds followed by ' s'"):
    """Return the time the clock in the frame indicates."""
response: 8 h 36 min
